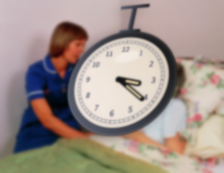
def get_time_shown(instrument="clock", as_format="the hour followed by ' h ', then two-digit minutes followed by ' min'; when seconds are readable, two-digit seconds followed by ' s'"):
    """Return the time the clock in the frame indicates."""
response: 3 h 21 min
